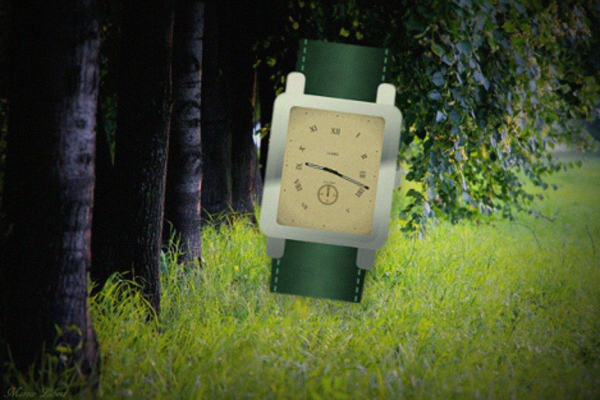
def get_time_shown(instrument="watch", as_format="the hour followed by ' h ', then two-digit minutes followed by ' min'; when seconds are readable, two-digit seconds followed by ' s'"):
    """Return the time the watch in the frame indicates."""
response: 9 h 18 min
